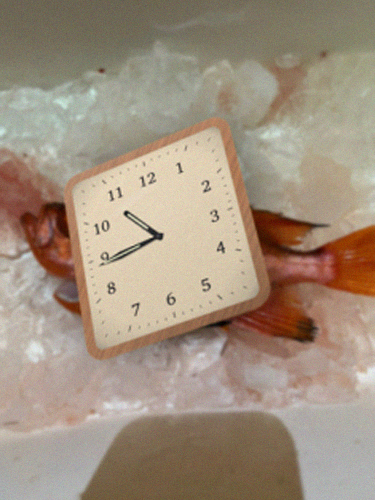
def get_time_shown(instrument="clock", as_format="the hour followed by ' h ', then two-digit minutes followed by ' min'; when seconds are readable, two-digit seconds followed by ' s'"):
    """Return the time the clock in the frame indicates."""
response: 10 h 44 min
